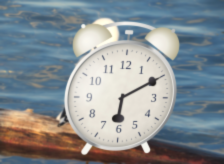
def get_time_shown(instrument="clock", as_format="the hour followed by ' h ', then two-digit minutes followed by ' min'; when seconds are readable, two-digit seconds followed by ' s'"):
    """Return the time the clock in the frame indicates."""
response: 6 h 10 min
